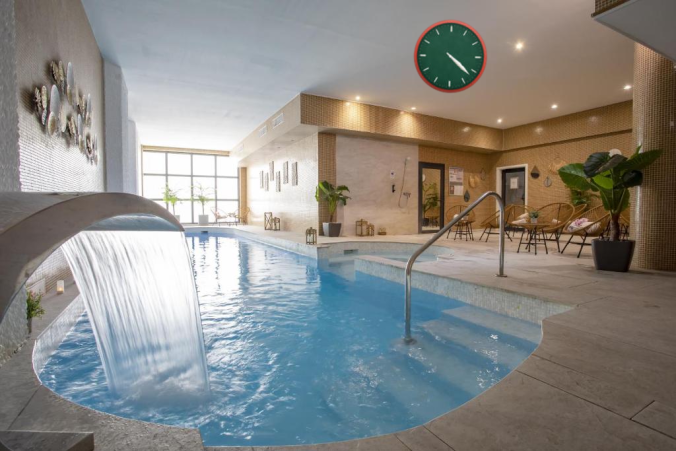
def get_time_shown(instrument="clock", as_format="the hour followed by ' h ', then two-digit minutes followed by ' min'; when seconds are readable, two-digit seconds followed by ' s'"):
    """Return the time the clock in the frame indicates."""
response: 4 h 22 min
